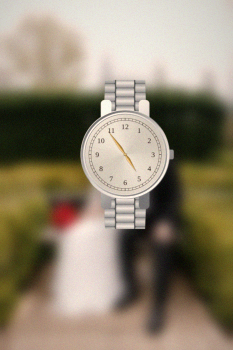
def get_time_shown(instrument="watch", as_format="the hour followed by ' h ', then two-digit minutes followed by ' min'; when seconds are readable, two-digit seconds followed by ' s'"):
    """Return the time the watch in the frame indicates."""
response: 4 h 54 min
